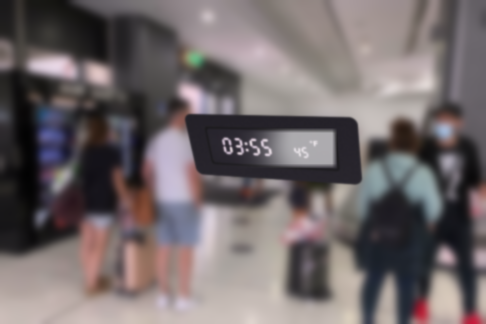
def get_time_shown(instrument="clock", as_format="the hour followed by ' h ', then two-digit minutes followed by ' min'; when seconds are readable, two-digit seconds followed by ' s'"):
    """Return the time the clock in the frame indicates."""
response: 3 h 55 min
